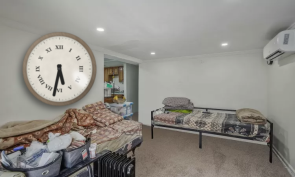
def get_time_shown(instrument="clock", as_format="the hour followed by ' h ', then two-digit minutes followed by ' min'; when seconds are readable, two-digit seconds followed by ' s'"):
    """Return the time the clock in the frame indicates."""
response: 5 h 32 min
